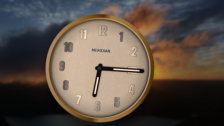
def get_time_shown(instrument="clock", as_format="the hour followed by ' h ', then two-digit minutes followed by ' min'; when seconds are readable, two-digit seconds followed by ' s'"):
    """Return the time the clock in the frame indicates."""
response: 6 h 15 min
